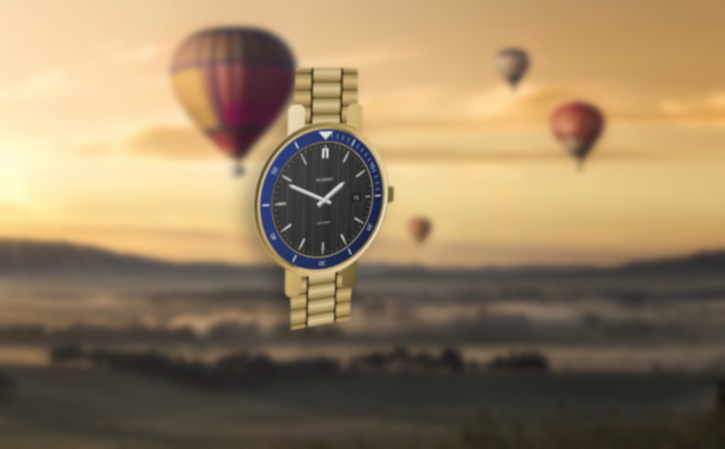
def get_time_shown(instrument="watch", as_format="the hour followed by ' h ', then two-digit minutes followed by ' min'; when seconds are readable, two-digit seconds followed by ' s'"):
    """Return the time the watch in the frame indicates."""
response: 1 h 49 min
